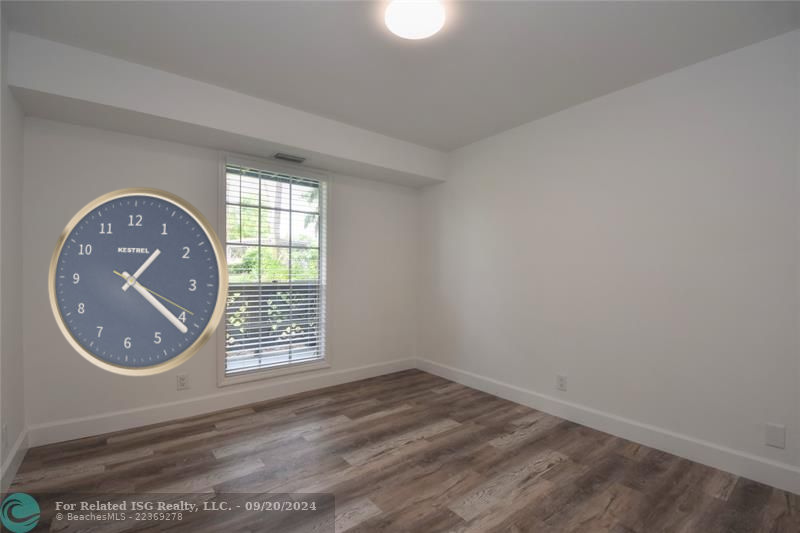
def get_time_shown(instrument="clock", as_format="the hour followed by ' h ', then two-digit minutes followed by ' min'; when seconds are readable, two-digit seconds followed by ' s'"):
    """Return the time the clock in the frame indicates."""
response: 1 h 21 min 19 s
